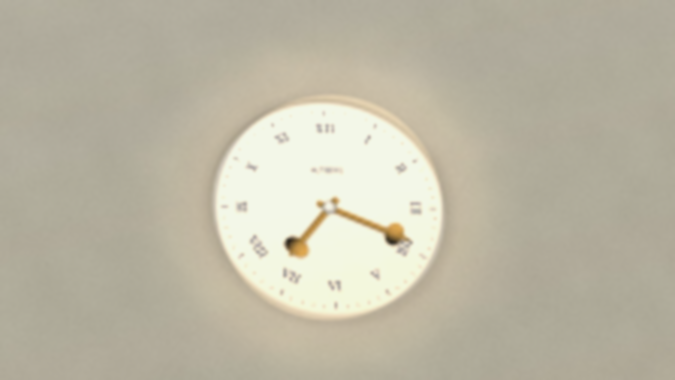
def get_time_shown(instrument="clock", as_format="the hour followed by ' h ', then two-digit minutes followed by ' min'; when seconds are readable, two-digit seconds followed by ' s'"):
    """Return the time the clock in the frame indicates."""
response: 7 h 19 min
